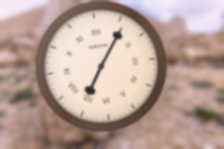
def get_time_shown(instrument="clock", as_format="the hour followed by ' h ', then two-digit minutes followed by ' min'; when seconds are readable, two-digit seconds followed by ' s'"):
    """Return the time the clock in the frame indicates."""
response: 7 h 06 min
